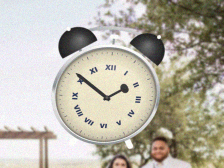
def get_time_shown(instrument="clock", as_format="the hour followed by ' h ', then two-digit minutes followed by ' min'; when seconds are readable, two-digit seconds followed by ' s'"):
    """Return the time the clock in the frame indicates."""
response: 1 h 51 min
